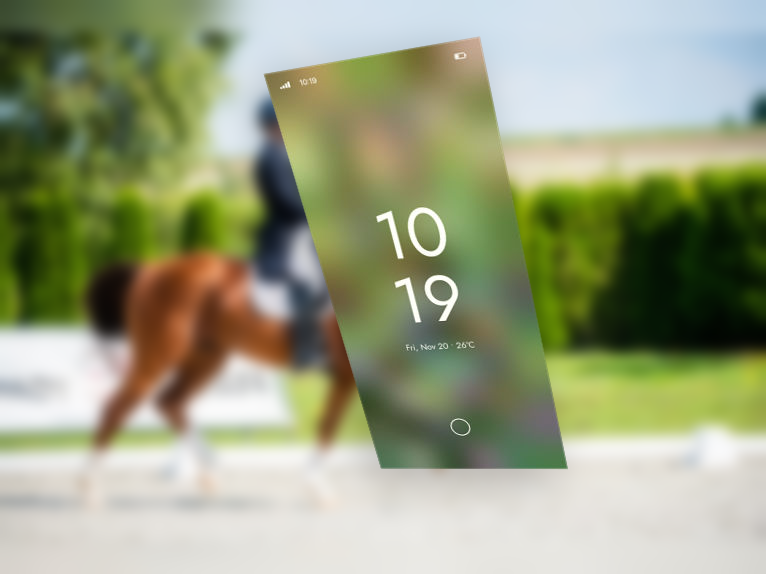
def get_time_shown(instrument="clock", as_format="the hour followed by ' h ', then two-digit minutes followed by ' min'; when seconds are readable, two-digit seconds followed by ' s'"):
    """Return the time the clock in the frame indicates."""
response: 10 h 19 min
